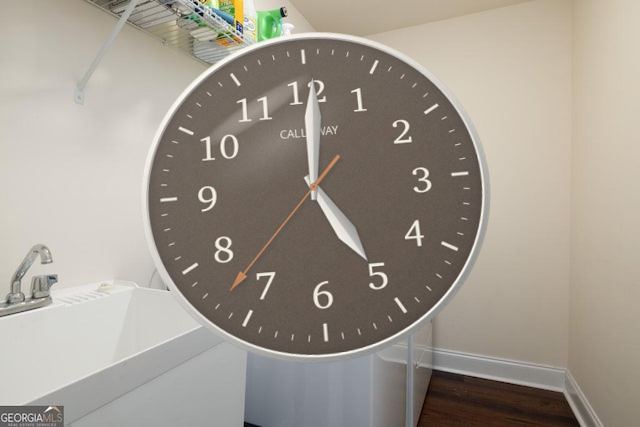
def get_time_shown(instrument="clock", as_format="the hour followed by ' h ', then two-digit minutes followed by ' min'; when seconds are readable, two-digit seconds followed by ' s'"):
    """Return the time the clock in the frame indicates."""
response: 5 h 00 min 37 s
